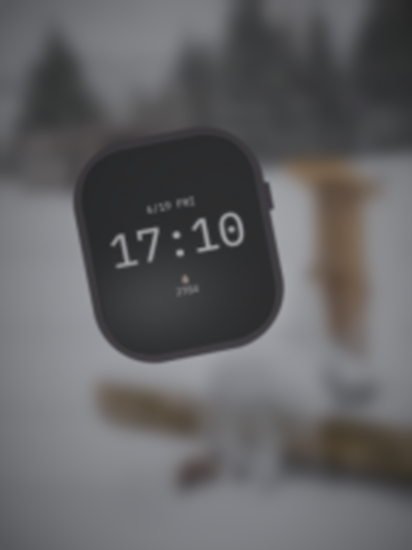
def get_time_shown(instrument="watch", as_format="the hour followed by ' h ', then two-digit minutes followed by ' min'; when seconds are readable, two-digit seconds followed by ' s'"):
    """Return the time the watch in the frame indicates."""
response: 17 h 10 min
